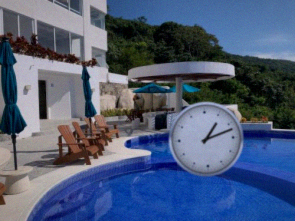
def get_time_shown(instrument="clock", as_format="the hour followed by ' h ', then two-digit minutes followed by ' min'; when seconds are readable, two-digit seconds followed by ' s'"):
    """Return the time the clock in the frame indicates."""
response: 1 h 12 min
